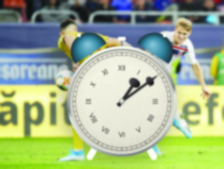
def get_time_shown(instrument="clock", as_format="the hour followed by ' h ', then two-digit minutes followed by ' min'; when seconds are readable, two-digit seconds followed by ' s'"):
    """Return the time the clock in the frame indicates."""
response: 1 h 09 min
